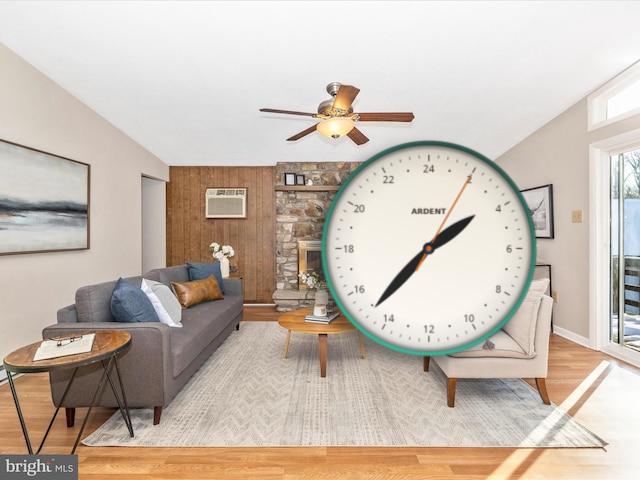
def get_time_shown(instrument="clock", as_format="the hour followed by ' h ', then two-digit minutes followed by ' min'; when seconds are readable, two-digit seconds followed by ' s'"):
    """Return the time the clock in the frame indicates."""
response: 3 h 37 min 05 s
